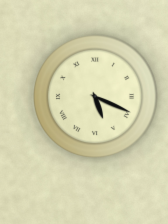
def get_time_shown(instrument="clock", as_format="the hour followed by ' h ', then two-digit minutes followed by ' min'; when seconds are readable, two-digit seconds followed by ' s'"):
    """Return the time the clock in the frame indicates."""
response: 5 h 19 min
